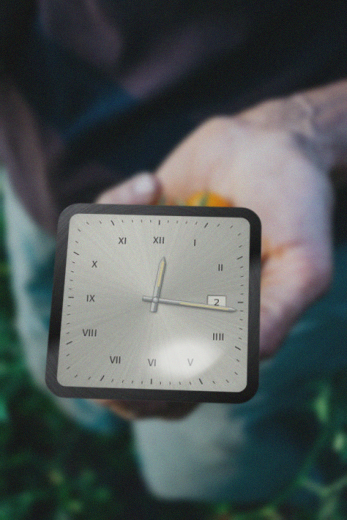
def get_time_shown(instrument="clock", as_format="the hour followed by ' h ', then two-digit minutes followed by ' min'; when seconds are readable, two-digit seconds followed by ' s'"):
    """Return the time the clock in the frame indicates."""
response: 12 h 16 min
